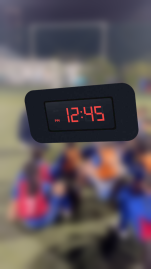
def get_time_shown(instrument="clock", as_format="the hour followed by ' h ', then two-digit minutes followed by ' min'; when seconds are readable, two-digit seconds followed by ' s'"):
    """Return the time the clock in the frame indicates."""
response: 12 h 45 min
